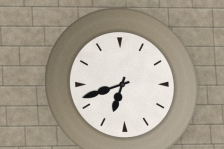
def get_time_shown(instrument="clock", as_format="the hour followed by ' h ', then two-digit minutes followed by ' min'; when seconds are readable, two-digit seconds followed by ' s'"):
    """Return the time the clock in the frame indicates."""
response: 6 h 42 min
